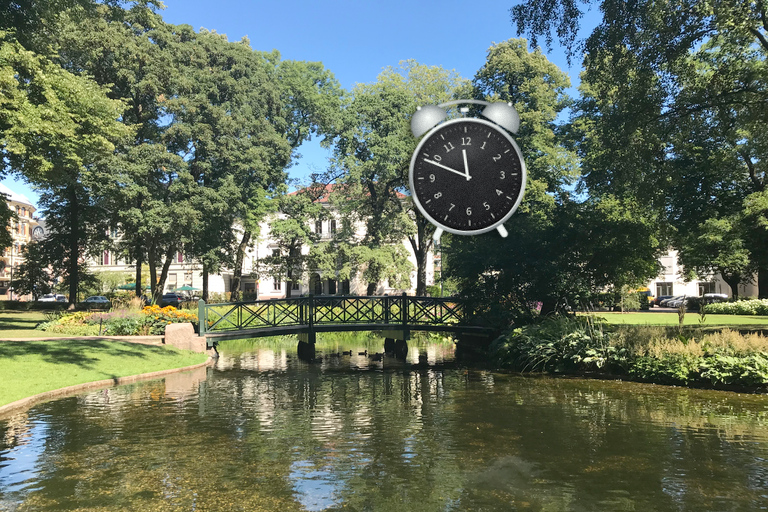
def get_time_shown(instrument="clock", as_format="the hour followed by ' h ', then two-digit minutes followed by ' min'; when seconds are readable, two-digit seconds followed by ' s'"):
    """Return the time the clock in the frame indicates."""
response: 11 h 49 min
